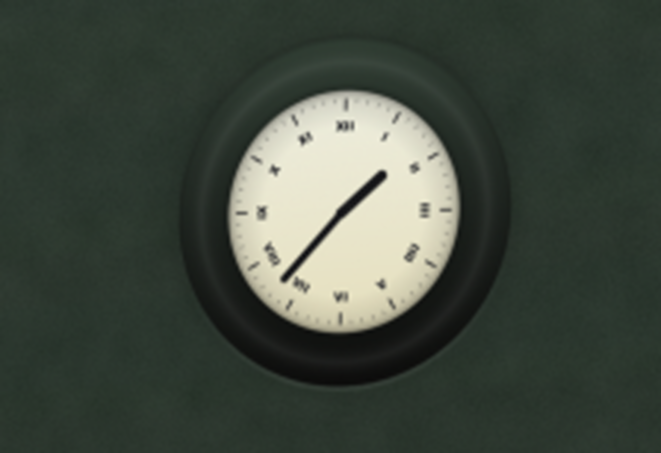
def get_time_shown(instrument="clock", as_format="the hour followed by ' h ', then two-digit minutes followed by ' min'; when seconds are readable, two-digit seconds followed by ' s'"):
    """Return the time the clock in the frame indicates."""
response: 1 h 37 min
